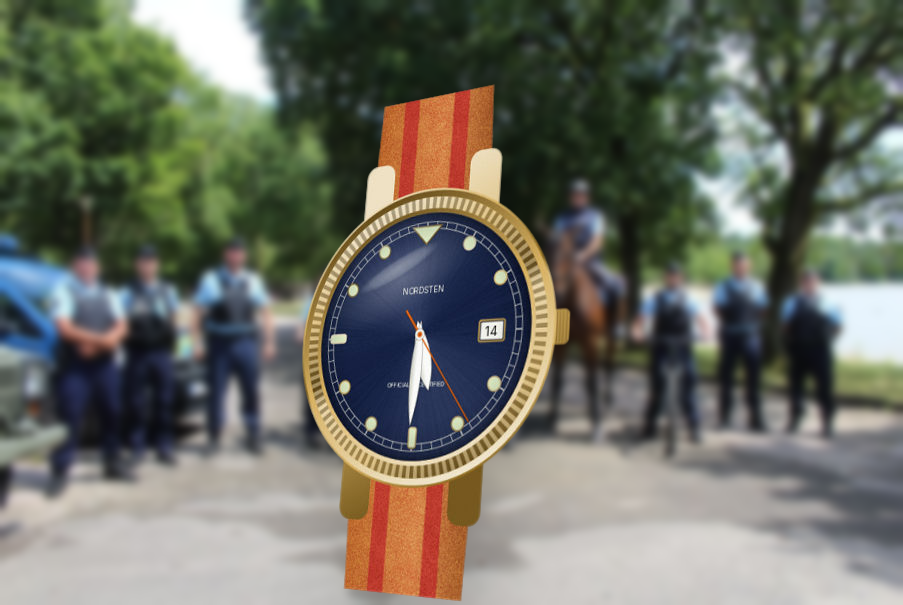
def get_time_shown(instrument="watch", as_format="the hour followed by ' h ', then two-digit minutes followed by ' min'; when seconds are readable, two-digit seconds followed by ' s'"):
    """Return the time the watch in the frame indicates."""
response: 5 h 30 min 24 s
